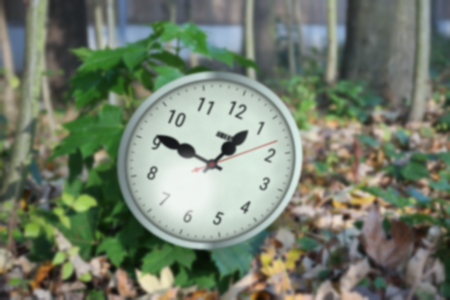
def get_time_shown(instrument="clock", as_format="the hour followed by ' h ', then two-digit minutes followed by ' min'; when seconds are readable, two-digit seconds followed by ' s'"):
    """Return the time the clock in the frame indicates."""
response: 12 h 46 min 08 s
